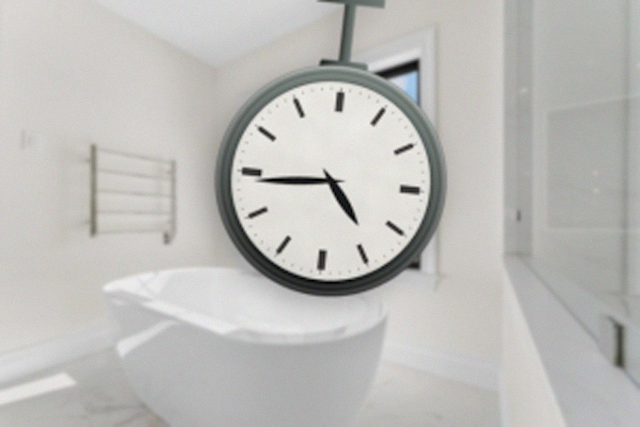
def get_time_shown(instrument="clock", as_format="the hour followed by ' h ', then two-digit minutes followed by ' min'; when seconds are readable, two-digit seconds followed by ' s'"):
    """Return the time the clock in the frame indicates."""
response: 4 h 44 min
